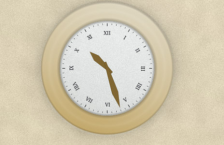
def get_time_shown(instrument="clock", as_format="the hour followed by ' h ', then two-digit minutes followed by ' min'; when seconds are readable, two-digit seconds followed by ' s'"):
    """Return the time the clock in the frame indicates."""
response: 10 h 27 min
